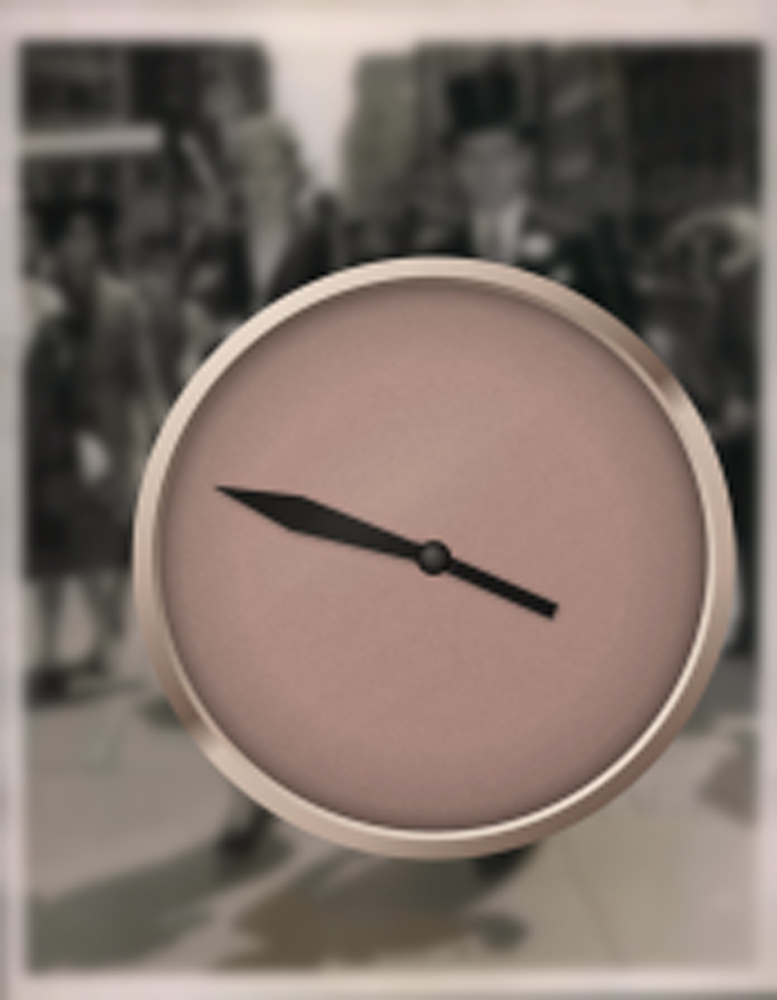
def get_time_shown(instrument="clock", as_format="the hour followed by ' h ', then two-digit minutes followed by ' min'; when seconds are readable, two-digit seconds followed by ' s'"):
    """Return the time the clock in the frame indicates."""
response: 3 h 48 min
